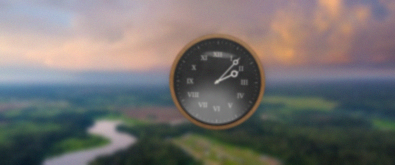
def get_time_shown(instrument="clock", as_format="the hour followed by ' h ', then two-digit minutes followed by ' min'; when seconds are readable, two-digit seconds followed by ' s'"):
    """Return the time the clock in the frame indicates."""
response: 2 h 07 min
